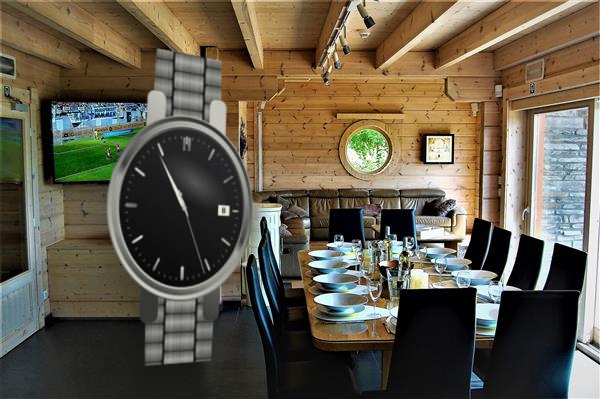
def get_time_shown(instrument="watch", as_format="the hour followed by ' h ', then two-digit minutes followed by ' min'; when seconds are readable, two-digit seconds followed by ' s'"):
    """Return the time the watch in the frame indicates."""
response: 10 h 54 min 26 s
